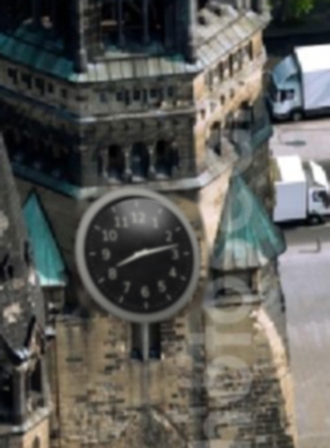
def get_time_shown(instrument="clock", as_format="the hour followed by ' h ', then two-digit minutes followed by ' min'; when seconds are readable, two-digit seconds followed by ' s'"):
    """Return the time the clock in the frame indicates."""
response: 8 h 13 min
